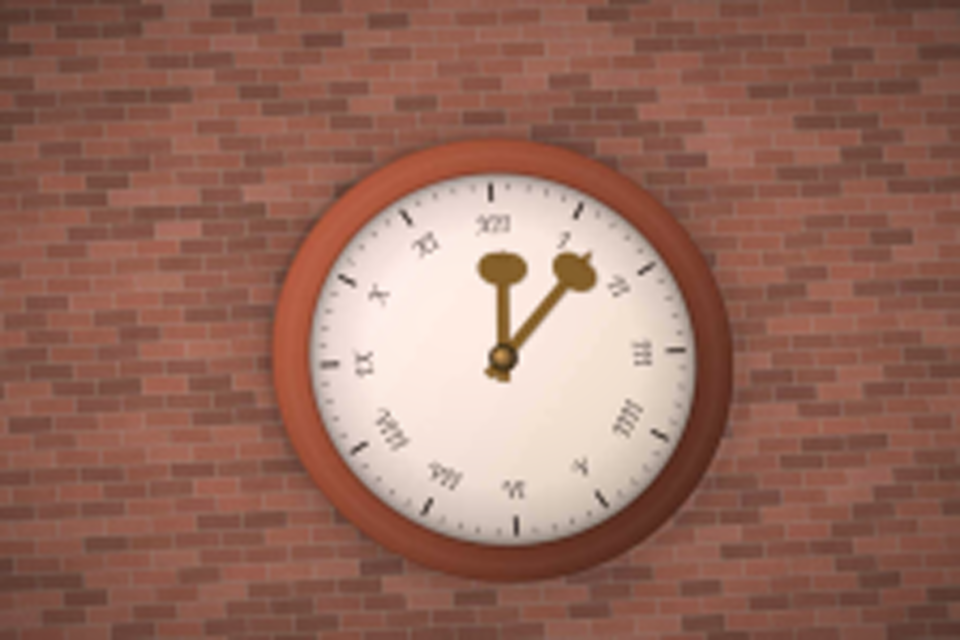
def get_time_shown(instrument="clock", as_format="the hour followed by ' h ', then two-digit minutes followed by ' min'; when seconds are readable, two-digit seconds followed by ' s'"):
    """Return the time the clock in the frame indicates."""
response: 12 h 07 min
